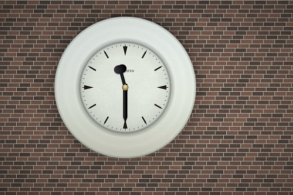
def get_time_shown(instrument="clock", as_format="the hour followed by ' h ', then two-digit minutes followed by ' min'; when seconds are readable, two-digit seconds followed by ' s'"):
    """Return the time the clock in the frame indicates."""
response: 11 h 30 min
